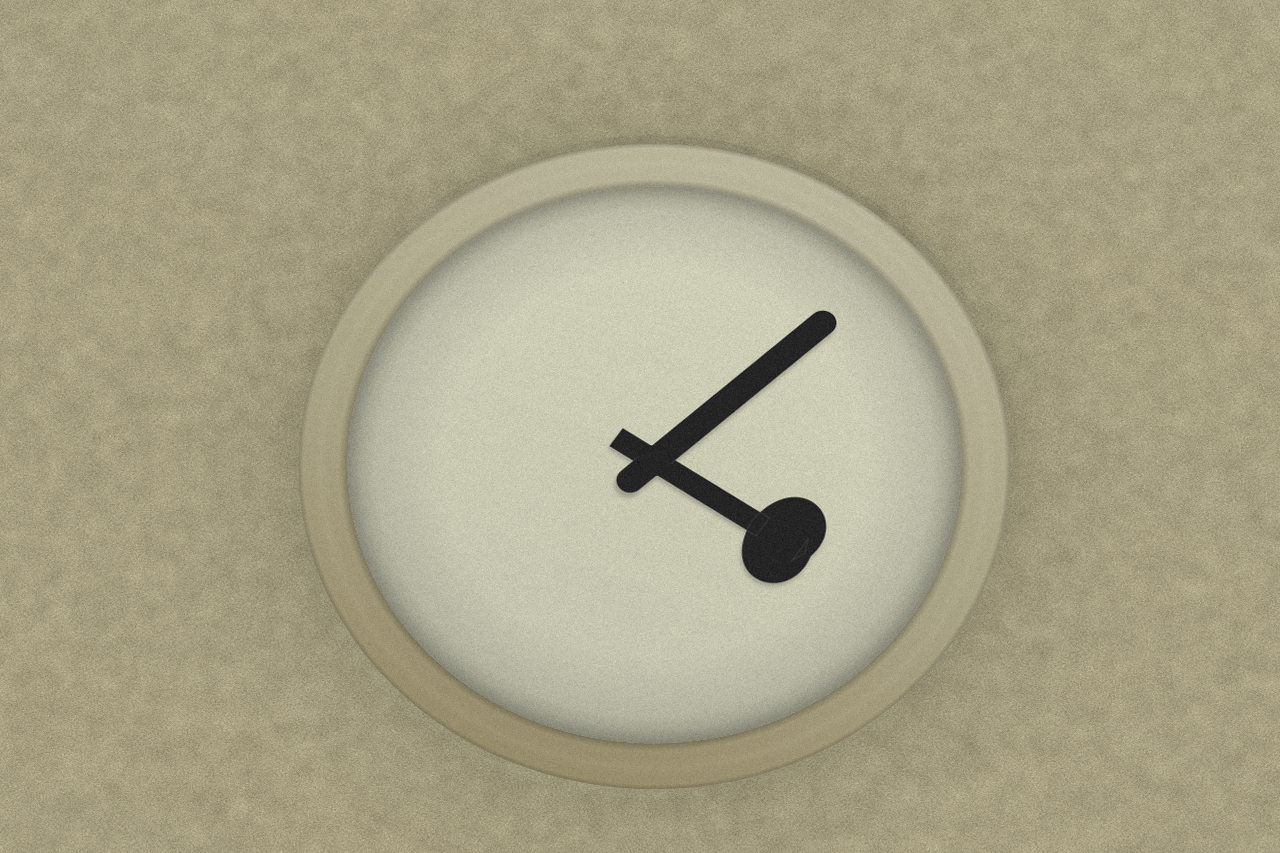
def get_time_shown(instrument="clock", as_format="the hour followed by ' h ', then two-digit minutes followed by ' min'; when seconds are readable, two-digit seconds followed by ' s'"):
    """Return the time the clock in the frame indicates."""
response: 4 h 08 min
